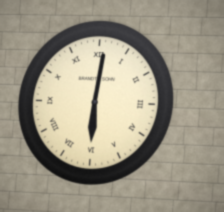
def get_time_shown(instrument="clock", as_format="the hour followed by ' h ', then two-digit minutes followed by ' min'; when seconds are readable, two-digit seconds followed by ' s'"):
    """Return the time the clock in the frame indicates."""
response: 6 h 01 min
